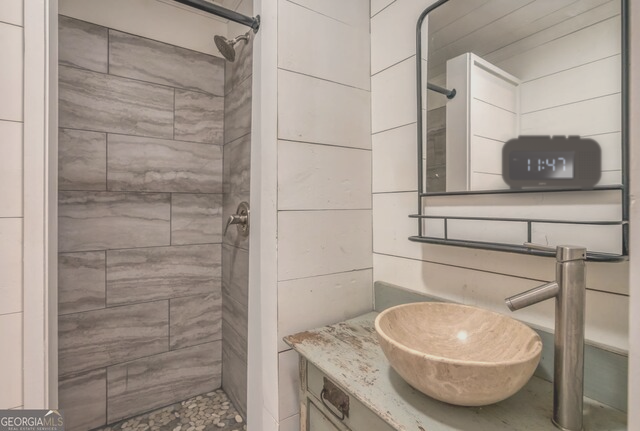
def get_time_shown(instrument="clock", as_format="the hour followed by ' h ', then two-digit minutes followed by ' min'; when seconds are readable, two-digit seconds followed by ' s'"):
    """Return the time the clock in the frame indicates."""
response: 11 h 47 min
